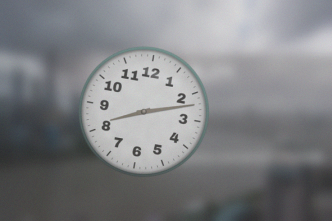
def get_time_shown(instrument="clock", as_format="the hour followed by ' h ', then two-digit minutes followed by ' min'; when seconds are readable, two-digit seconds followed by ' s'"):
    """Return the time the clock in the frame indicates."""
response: 8 h 12 min
